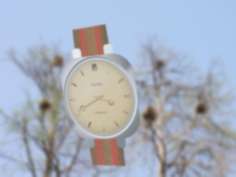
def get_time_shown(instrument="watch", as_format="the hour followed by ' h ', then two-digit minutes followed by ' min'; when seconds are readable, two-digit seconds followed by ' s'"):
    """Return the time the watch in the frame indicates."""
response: 3 h 41 min
